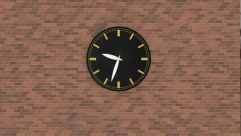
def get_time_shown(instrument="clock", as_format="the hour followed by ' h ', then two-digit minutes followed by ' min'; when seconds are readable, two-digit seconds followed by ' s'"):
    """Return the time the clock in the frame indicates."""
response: 9 h 33 min
